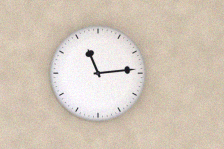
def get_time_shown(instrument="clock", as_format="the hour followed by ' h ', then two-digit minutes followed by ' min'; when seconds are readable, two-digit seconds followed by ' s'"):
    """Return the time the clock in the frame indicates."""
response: 11 h 14 min
